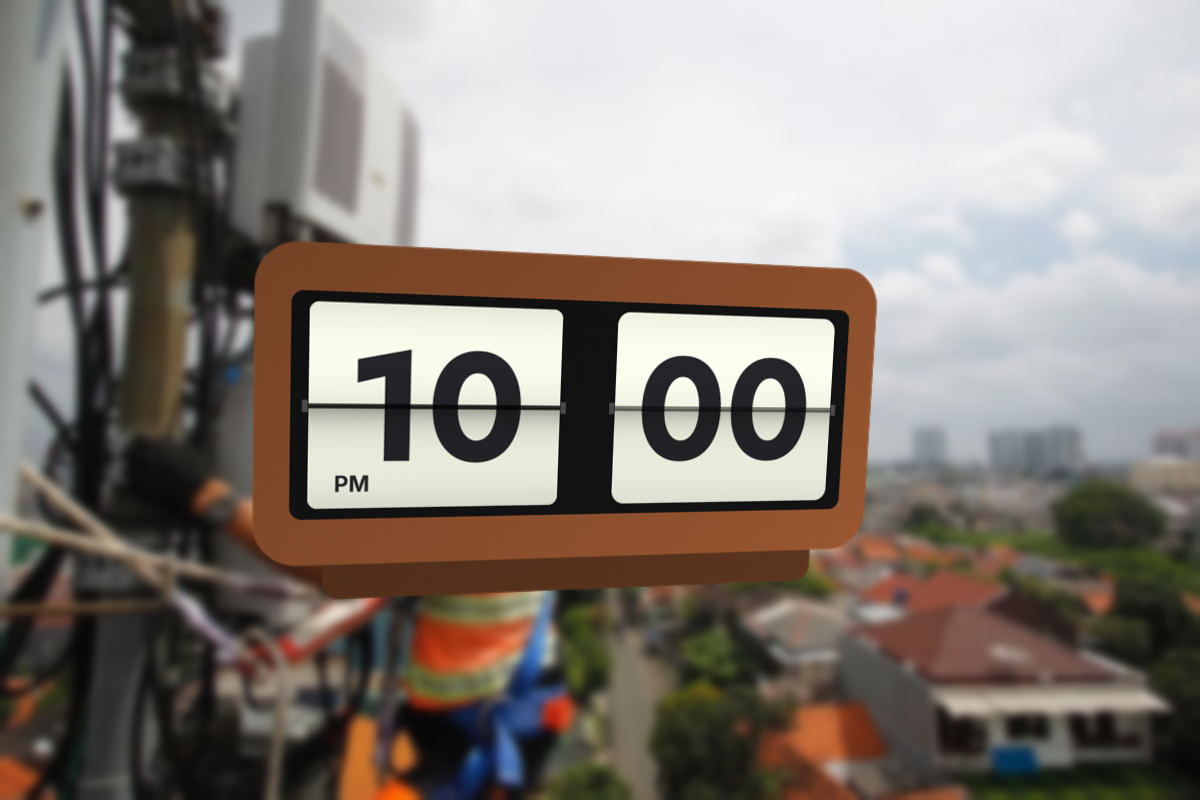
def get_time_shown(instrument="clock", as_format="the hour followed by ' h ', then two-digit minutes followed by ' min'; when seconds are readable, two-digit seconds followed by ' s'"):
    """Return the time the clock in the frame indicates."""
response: 10 h 00 min
